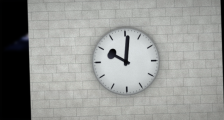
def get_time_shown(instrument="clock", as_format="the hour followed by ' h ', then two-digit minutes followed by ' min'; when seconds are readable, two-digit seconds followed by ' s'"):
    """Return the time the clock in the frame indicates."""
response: 10 h 01 min
